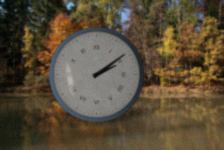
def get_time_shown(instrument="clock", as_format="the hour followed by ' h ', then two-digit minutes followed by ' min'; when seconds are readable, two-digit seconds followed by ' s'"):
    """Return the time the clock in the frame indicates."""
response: 2 h 09 min
